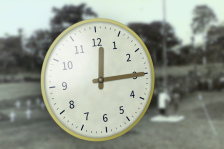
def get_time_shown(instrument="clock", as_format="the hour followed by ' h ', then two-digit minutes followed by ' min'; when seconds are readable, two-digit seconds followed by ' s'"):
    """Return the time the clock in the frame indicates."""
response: 12 h 15 min
